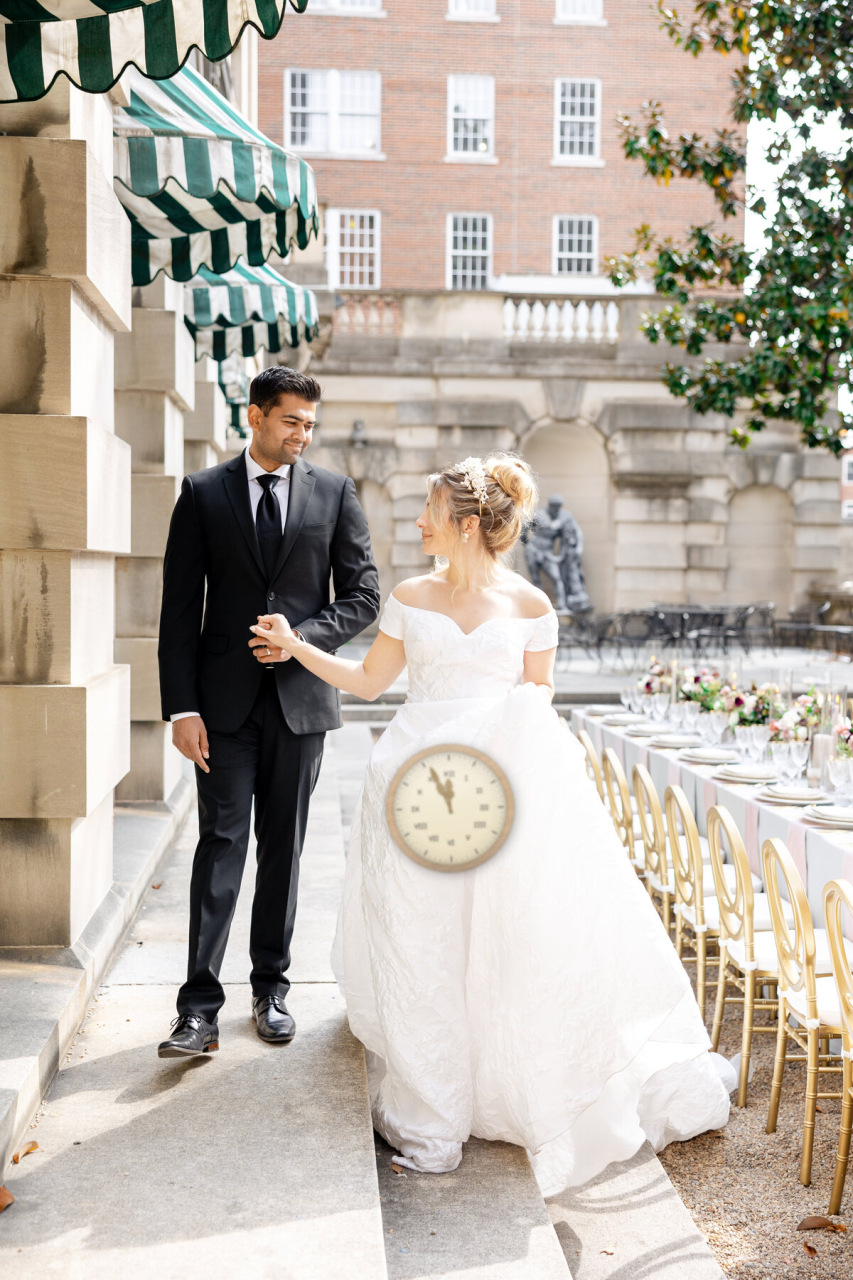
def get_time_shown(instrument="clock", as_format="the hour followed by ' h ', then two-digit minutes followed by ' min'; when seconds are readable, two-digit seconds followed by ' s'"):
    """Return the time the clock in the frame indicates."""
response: 11 h 56 min
